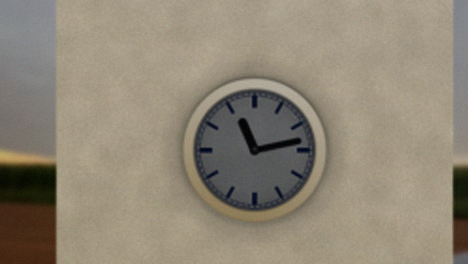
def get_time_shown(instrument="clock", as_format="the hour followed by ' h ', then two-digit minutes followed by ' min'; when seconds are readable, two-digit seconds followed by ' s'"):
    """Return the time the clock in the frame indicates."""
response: 11 h 13 min
